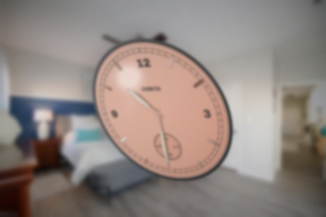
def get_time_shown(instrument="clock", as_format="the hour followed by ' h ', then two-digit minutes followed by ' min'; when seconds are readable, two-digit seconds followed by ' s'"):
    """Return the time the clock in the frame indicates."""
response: 10 h 31 min
